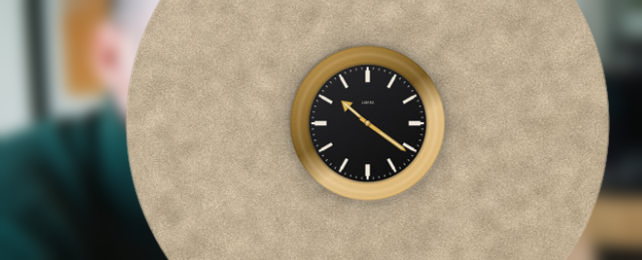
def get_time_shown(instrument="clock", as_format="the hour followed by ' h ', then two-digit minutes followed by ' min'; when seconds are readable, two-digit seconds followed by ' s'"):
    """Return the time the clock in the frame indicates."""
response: 10 h 21 min
